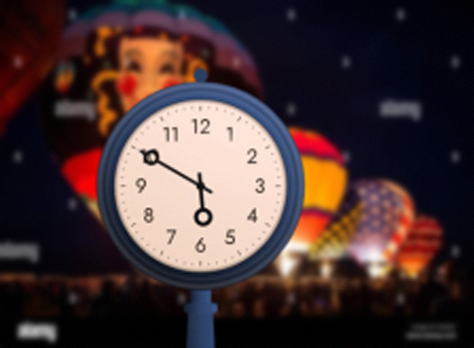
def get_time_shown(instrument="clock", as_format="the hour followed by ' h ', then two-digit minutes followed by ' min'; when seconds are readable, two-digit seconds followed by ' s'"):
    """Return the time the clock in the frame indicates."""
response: 5 h 50 min
